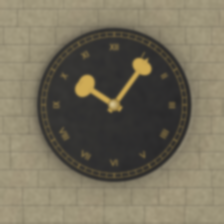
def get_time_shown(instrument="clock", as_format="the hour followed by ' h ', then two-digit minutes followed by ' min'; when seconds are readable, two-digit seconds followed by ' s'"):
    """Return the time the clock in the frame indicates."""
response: 10 h 06 min
